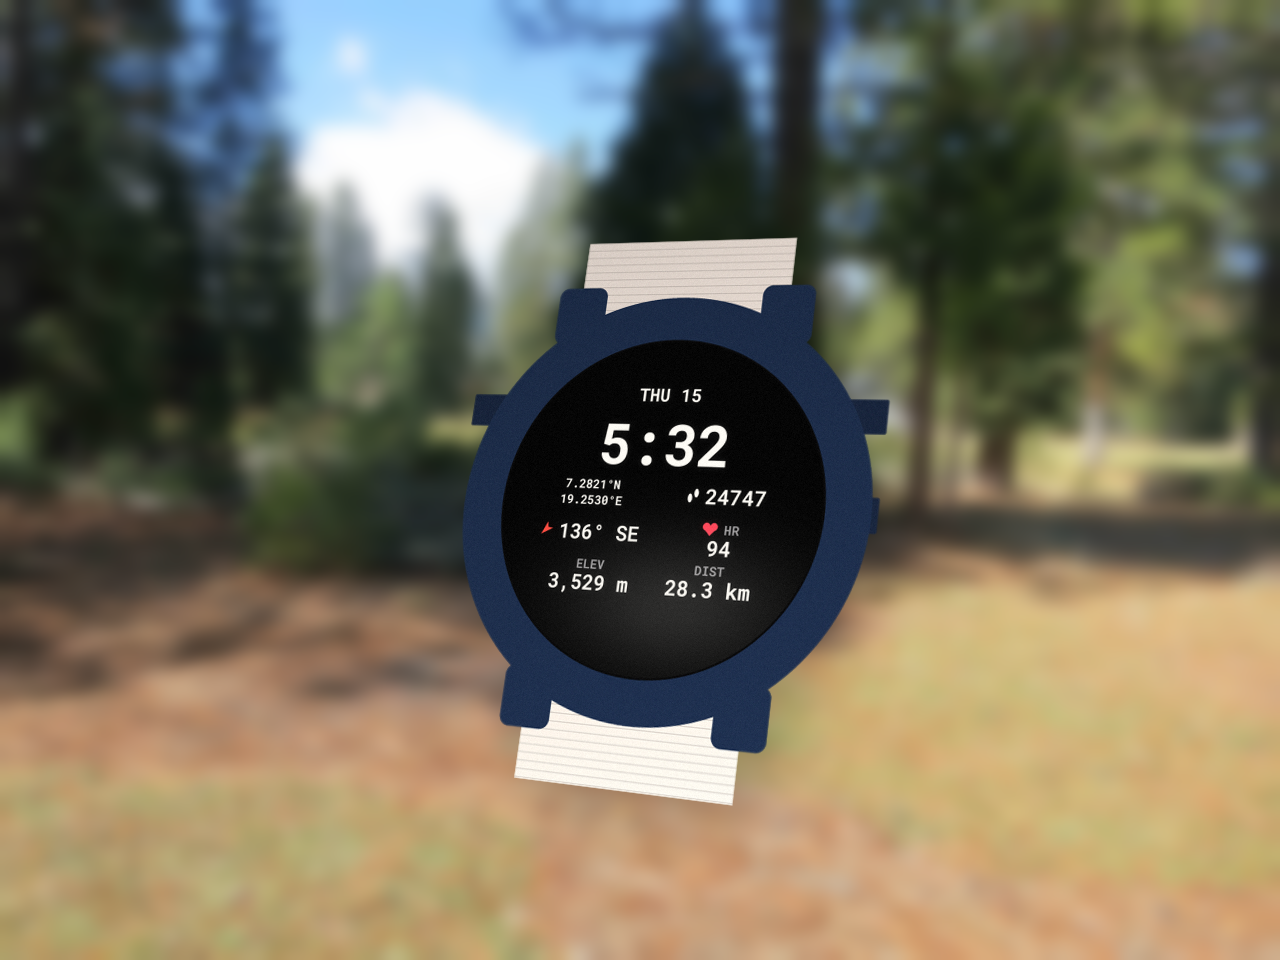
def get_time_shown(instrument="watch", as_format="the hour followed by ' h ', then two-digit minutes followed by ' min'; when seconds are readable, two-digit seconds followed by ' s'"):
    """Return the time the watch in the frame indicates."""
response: 5 h 32 min
